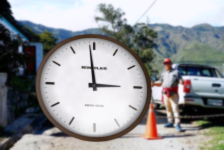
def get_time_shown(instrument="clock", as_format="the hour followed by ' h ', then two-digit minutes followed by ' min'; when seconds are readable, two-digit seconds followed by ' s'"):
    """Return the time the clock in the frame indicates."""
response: 2 h 59 min
